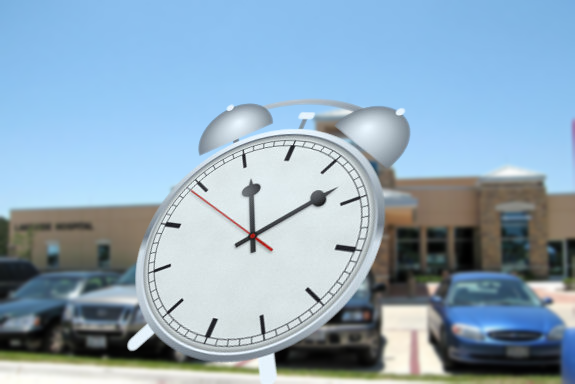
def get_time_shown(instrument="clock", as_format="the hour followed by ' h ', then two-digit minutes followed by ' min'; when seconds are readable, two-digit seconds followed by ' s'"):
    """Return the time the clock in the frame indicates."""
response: 11 h 07 min 49 s
